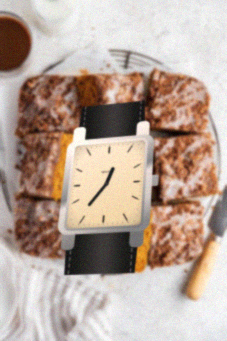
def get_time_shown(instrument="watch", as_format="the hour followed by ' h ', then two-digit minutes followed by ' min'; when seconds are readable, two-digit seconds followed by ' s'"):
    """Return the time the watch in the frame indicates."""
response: 12 h 36 min
